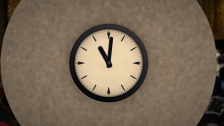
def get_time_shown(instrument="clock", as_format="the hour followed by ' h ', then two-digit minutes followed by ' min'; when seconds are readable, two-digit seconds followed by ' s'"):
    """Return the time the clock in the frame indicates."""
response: 11 h 01 min
